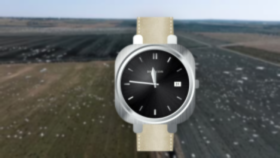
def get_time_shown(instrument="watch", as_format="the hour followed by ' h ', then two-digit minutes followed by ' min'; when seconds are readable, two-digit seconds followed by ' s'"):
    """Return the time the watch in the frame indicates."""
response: 11 h 46 min
